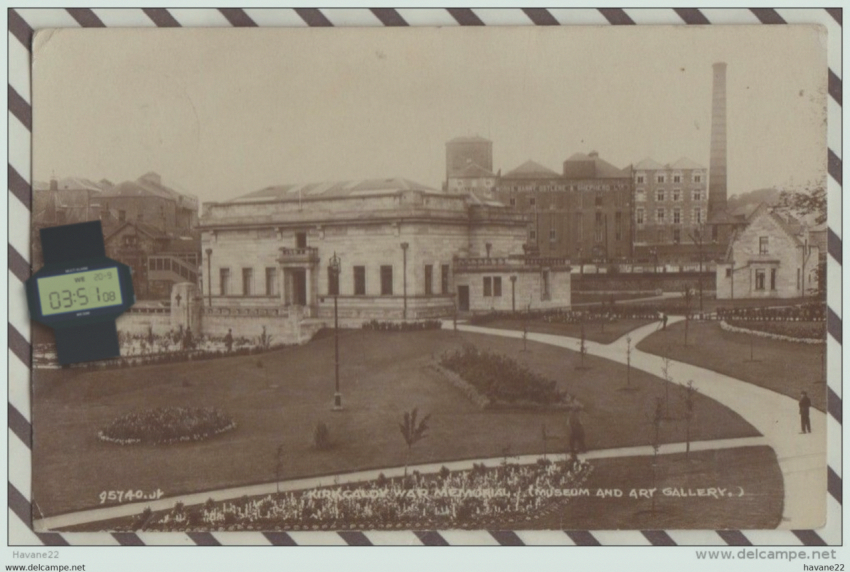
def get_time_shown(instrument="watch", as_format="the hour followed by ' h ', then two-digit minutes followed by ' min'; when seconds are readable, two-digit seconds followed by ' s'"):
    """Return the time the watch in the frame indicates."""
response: 3 h 51 min
